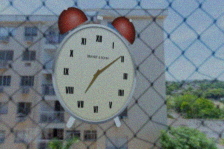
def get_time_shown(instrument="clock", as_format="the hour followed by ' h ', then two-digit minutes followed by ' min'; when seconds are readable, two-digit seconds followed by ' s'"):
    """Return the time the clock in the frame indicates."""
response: 7 h 09 min
